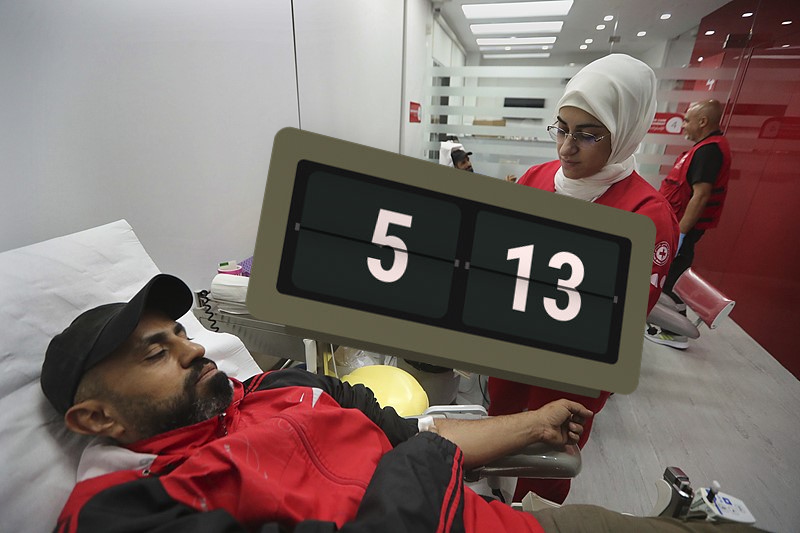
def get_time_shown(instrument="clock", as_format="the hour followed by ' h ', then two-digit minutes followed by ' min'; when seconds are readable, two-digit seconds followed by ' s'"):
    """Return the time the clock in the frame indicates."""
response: 5 h 13 min
